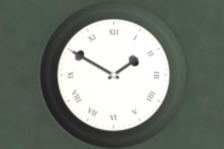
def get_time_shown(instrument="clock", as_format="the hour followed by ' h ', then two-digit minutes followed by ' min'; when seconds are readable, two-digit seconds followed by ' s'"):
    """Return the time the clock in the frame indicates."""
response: 1 h 50 min
